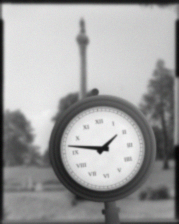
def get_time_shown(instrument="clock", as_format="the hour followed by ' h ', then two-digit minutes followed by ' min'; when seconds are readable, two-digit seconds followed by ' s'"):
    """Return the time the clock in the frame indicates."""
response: 1 h 47 min
